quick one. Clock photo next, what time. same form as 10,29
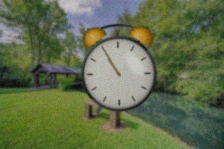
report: 10,55
